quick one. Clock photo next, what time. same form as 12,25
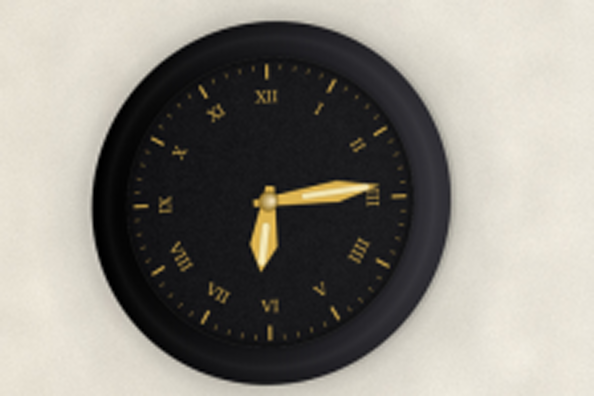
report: 6,14
